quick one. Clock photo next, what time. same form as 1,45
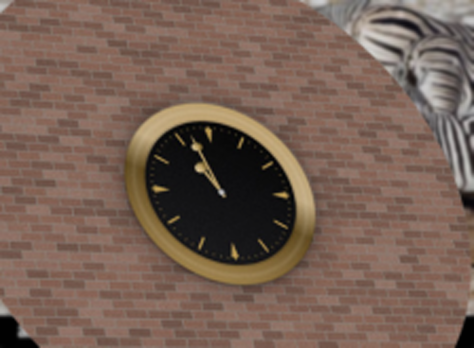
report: 10,57
